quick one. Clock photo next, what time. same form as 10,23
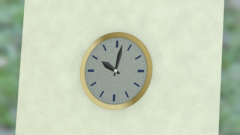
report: 10,02
